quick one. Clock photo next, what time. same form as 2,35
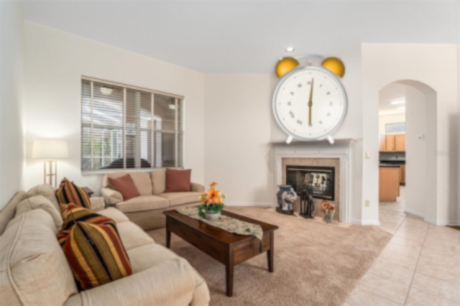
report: 6,01
